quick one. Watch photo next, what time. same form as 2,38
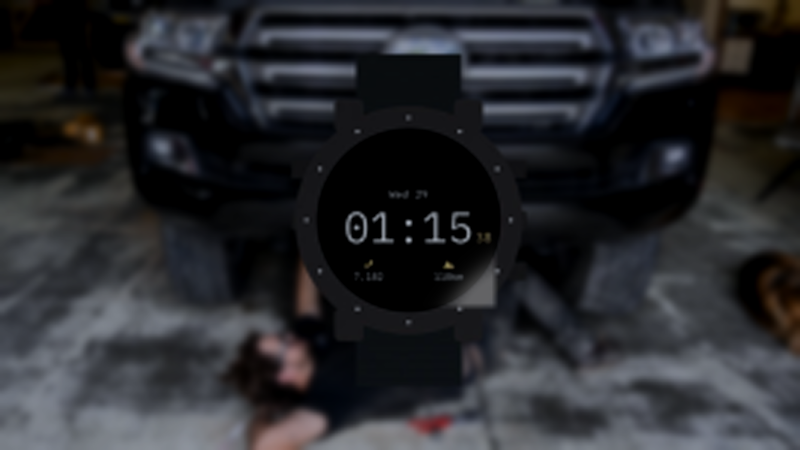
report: 1,15
